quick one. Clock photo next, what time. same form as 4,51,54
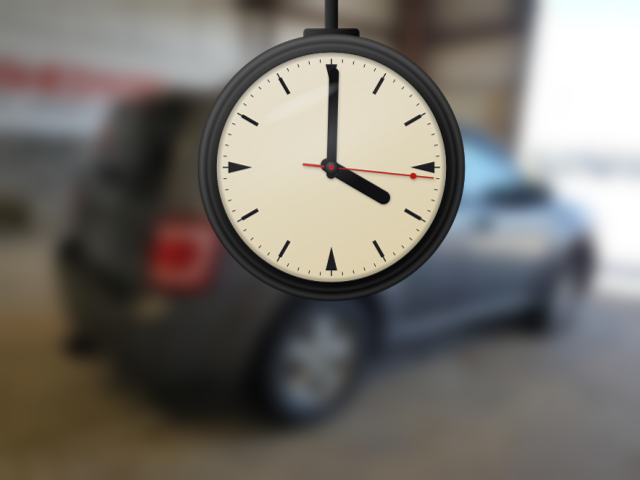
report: 4,00,16
